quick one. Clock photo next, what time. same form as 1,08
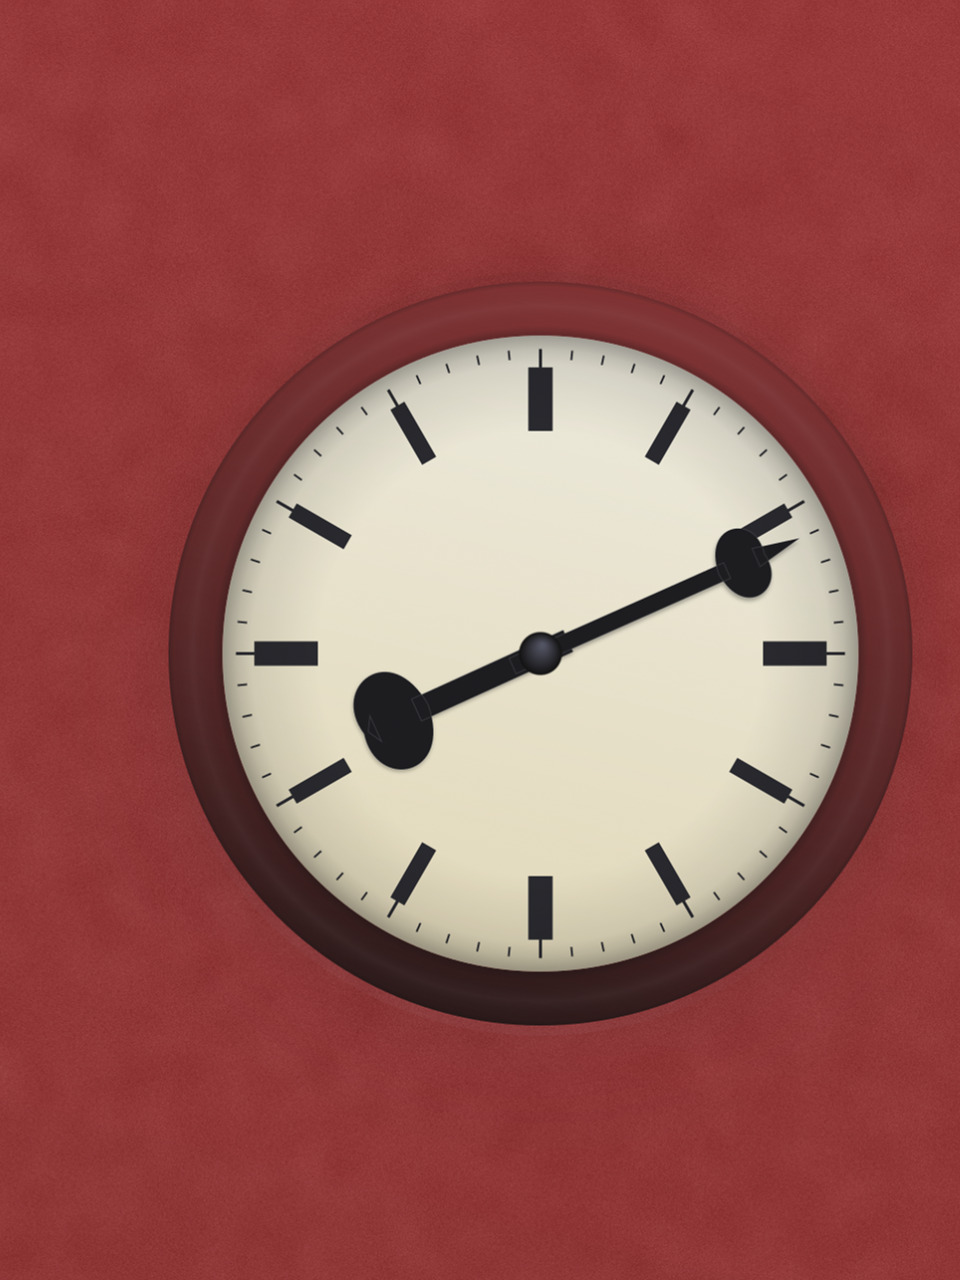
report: 8,11
